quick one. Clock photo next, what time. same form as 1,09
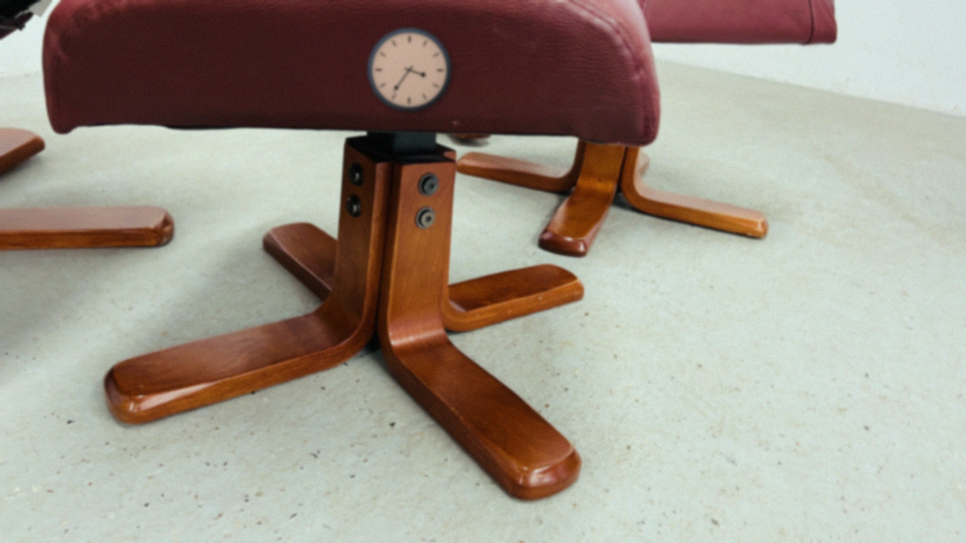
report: 3,36
